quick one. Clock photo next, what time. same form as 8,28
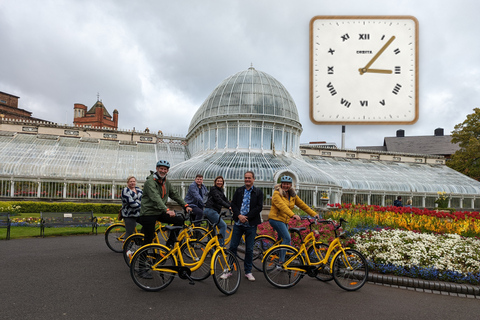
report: 3,07
